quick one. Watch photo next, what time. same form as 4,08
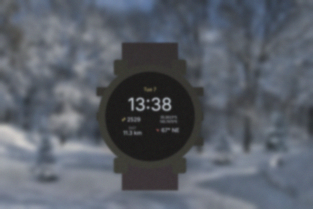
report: 13,38
